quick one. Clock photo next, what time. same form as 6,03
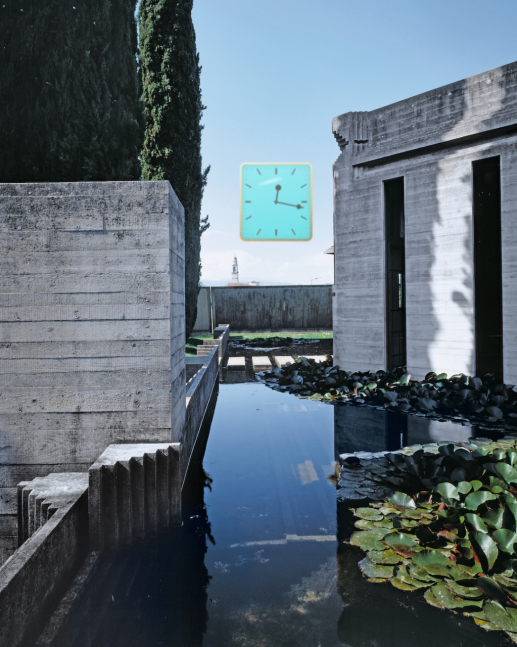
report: 12,17
